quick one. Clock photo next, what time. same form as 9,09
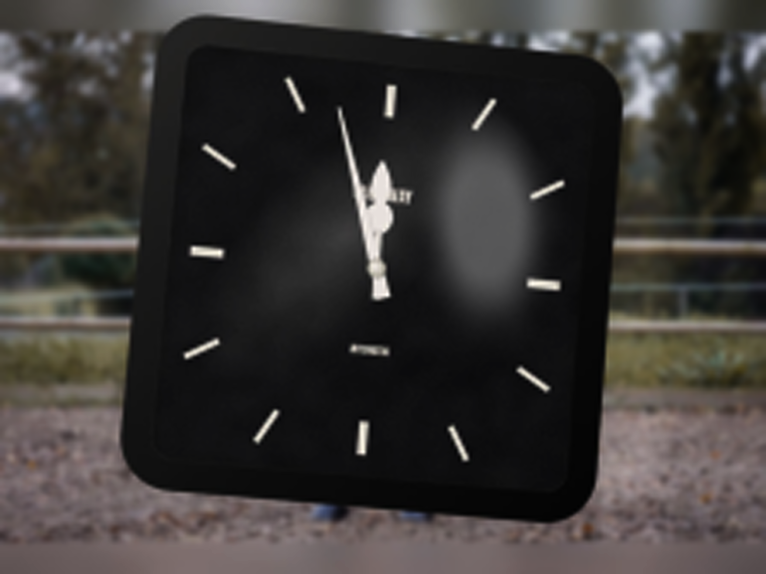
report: 11,57
